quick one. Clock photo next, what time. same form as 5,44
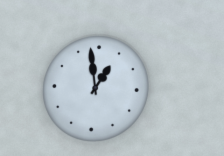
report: 12,58
